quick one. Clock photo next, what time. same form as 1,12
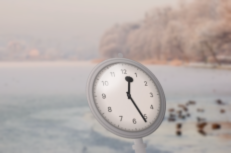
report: 12,26
